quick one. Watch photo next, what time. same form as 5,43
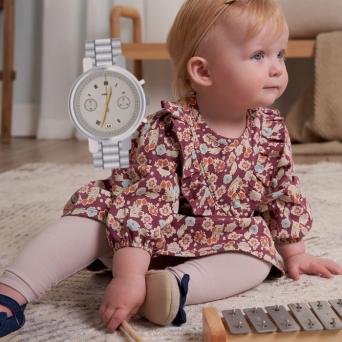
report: 12,33
